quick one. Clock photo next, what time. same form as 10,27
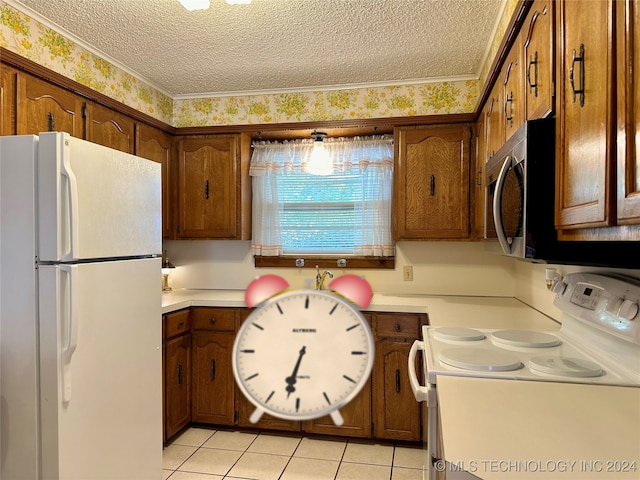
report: 6,32
